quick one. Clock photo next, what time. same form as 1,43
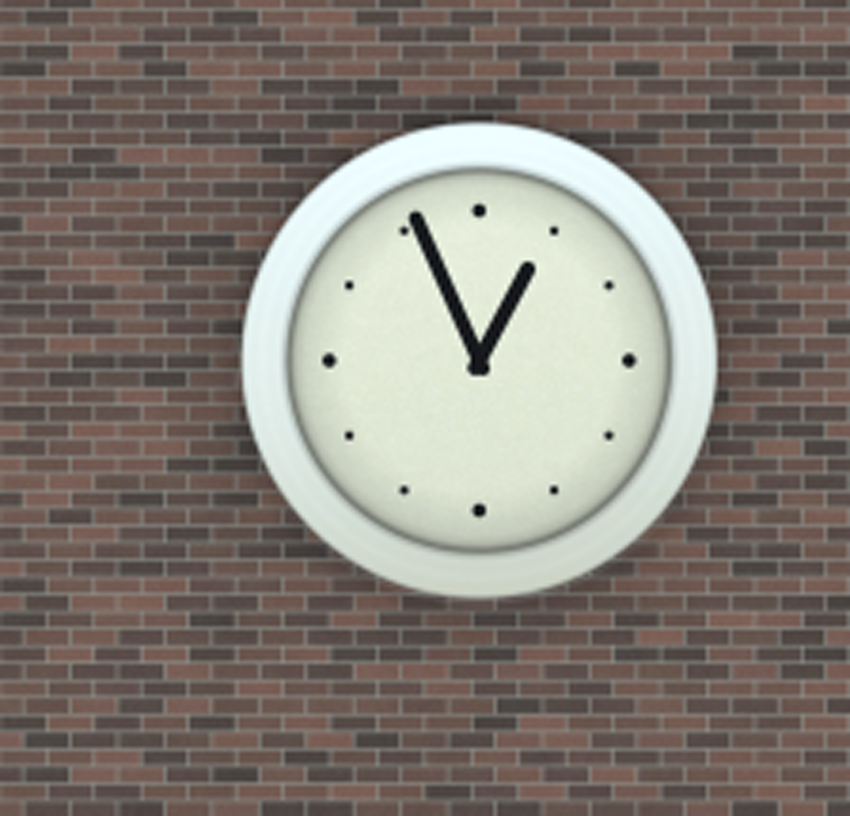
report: 12,56
